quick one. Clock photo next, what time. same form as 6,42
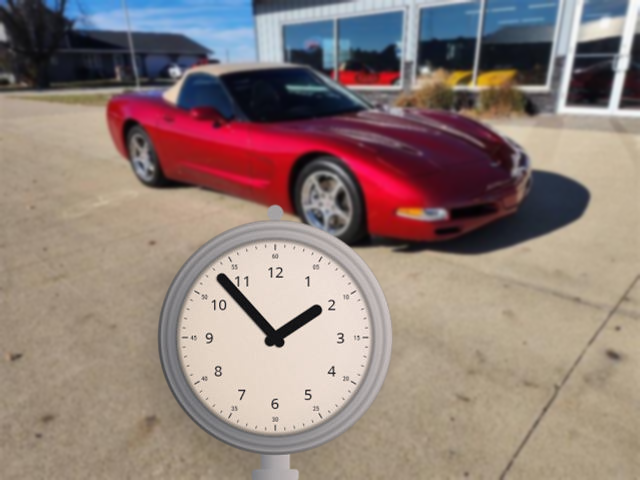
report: 1,53
